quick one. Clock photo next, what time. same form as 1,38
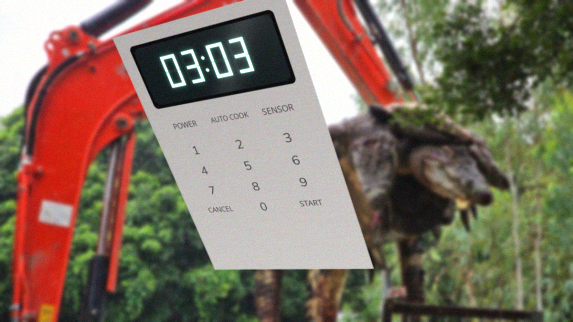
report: 3,03
